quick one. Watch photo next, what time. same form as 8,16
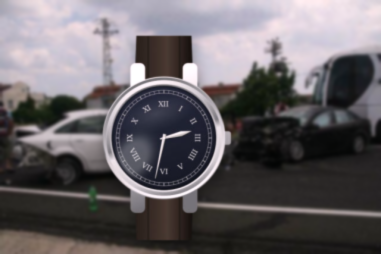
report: 2,32
